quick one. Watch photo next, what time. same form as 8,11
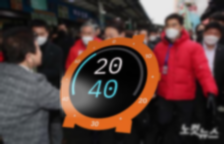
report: 20,40
